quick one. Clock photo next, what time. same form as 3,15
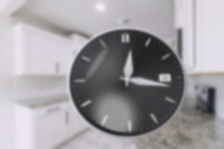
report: 12,17
